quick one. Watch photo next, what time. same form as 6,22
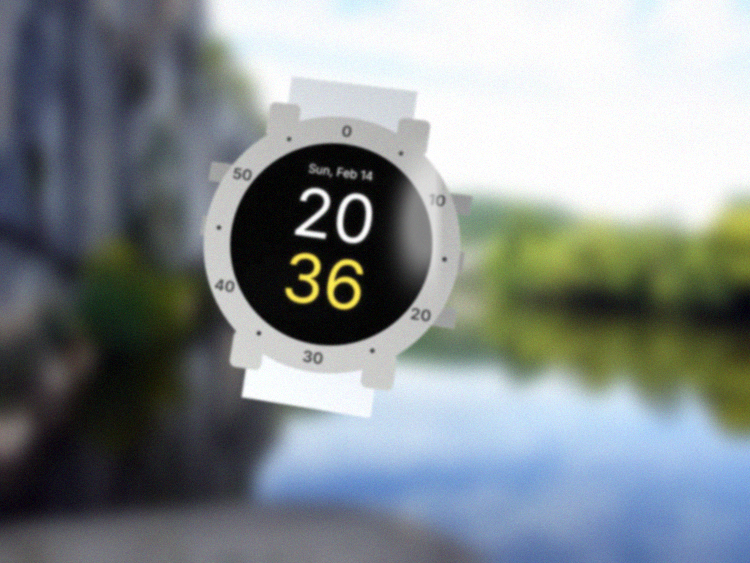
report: 20,36
